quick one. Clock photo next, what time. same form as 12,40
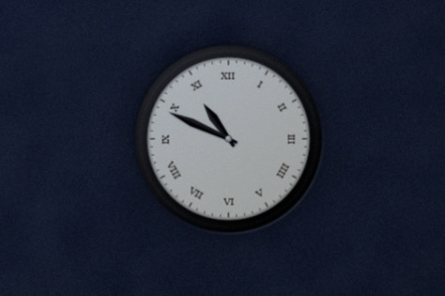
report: 10,49
